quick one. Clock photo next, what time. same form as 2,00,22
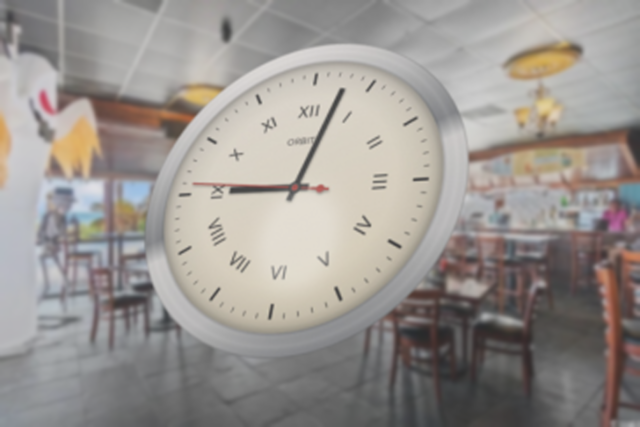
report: 9,02,46
